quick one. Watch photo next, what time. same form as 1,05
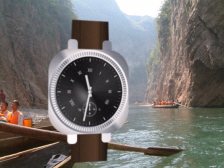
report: 11,32
